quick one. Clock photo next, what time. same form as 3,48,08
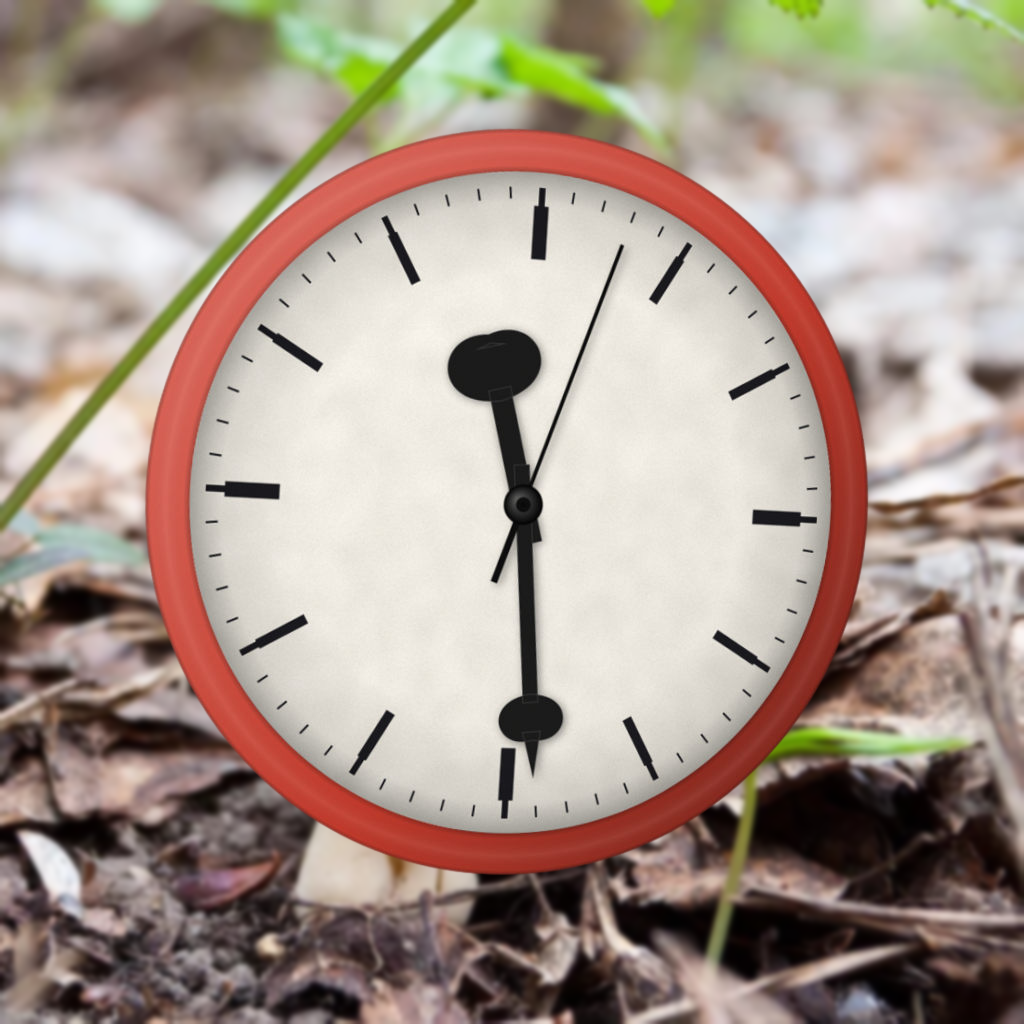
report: 11,29,03
